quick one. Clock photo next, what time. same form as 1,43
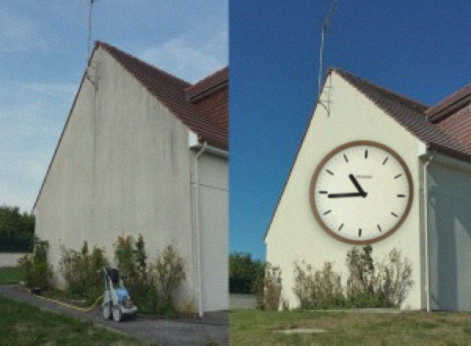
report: 10,44
